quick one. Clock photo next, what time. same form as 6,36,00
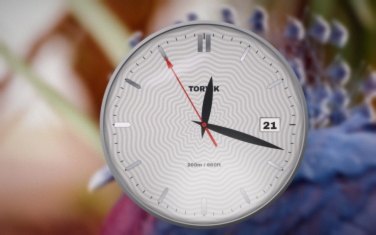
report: 12,17,55
